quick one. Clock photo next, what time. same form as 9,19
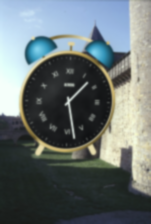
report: 1,28
